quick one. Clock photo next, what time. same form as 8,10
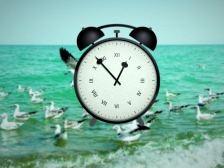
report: 12,53
